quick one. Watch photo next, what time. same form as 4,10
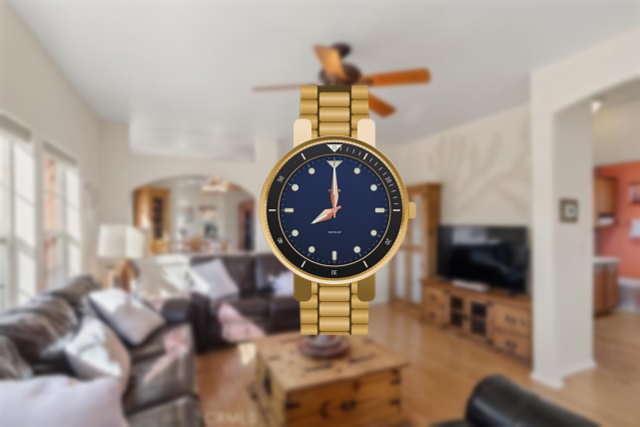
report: 8,00
